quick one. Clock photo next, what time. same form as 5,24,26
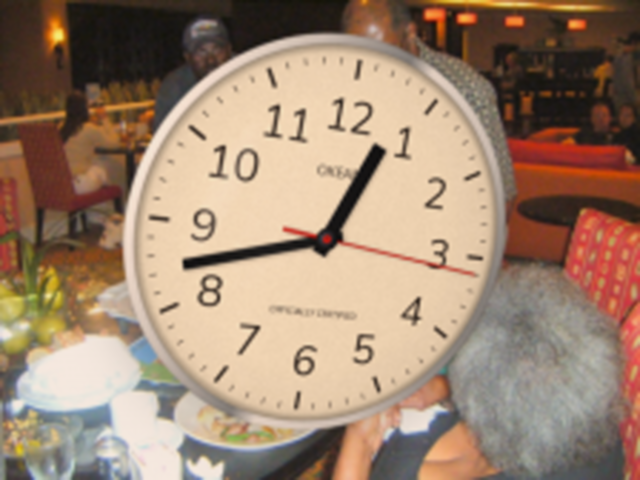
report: 12,42,16
